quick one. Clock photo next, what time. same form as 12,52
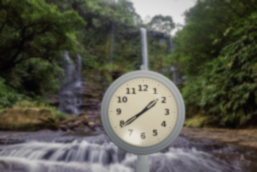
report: 1,39
